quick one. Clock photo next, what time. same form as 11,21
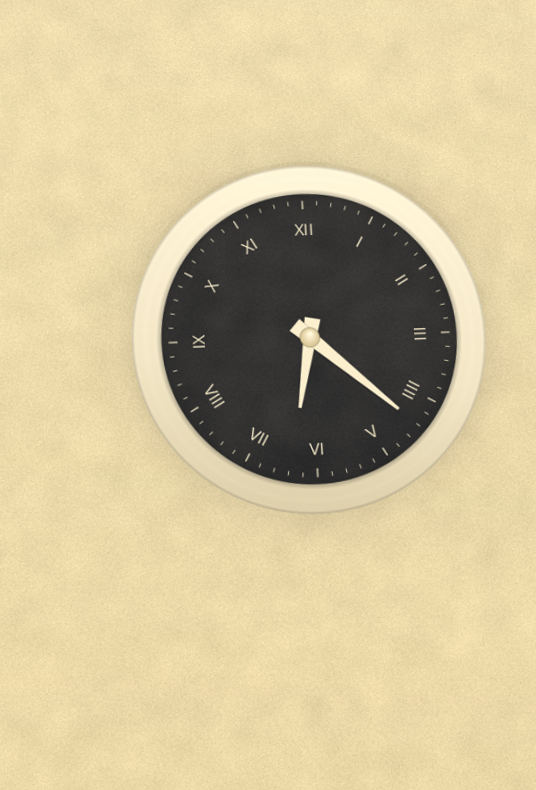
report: 6,22
